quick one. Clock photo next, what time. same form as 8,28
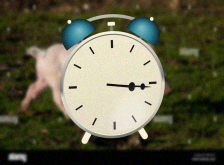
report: 3,16
